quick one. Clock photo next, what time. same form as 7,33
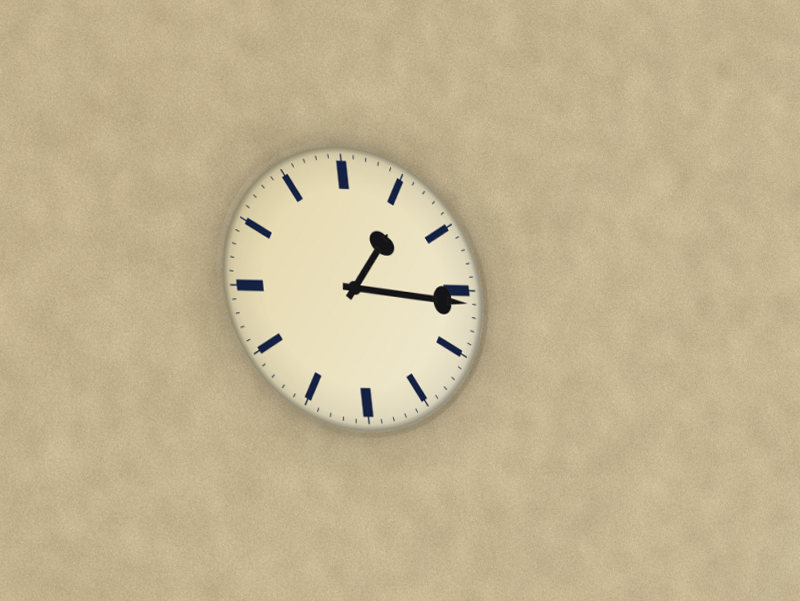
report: 1,16
